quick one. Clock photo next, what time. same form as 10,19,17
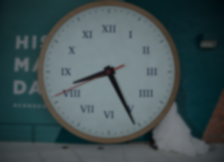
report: 8,25,41
